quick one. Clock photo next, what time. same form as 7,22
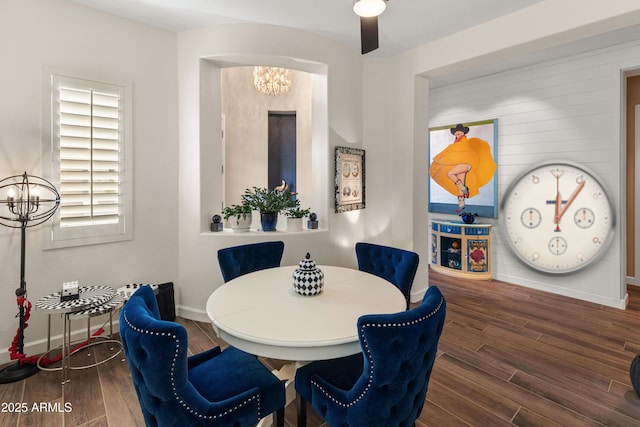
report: 12,06
